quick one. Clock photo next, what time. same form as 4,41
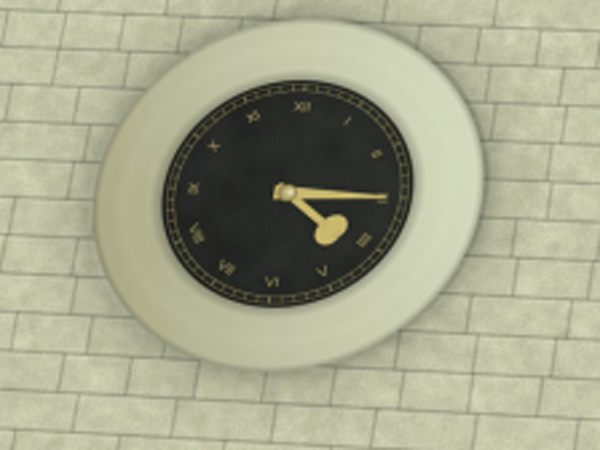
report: 4,15
